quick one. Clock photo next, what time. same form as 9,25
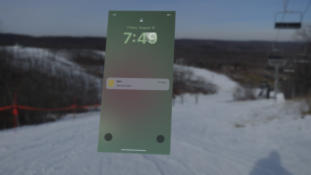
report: 7,49
